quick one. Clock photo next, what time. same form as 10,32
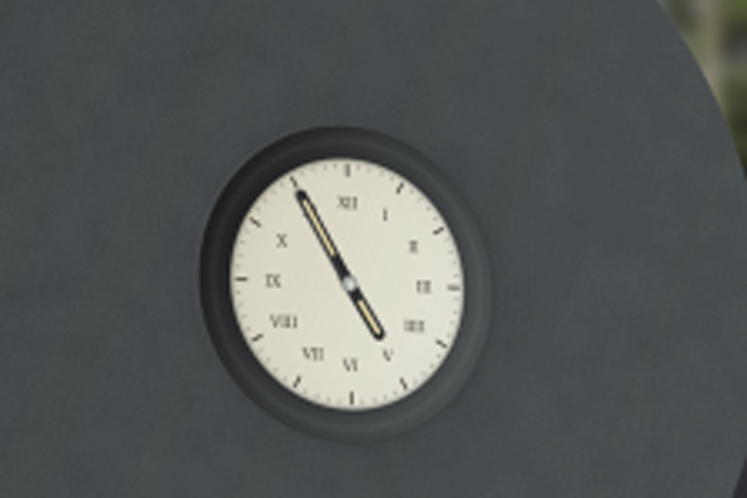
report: 4,55
